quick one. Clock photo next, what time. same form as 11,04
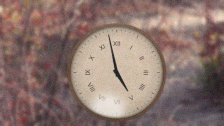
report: 4,58
